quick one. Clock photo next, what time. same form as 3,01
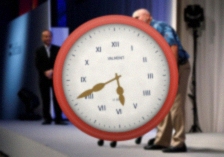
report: 5,41
